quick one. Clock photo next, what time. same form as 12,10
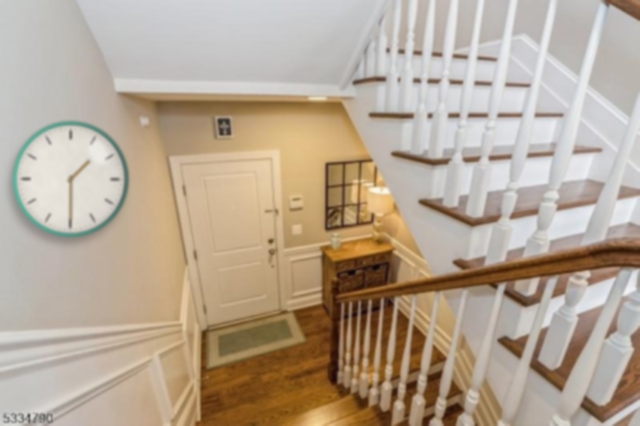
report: 1,30
